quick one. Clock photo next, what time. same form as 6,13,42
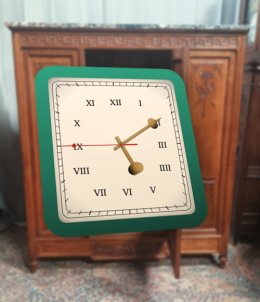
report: 5,09,45
